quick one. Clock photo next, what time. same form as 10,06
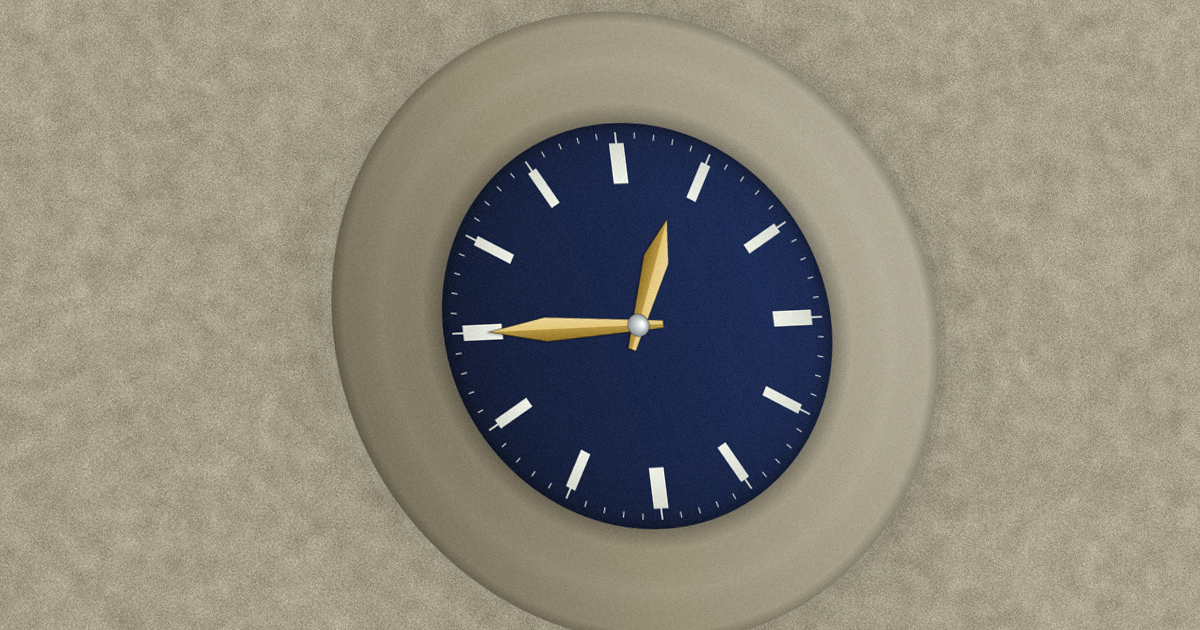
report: 12,45
